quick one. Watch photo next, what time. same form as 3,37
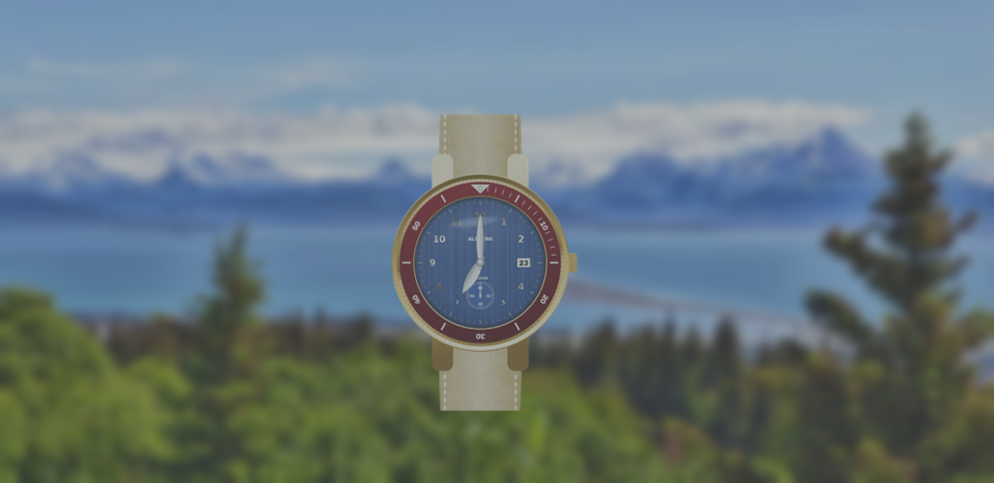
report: 7,00
